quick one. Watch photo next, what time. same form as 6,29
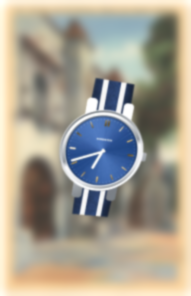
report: 6,41
